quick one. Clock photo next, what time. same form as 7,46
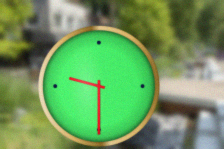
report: 9,30
